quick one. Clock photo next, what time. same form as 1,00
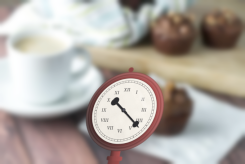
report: 10,22
